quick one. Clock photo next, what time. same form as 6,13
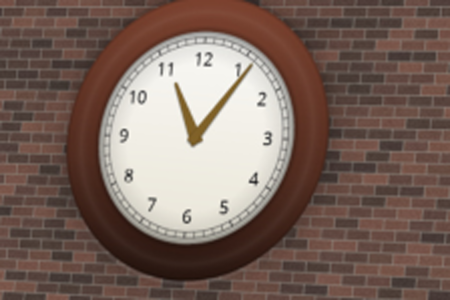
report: 11,06
